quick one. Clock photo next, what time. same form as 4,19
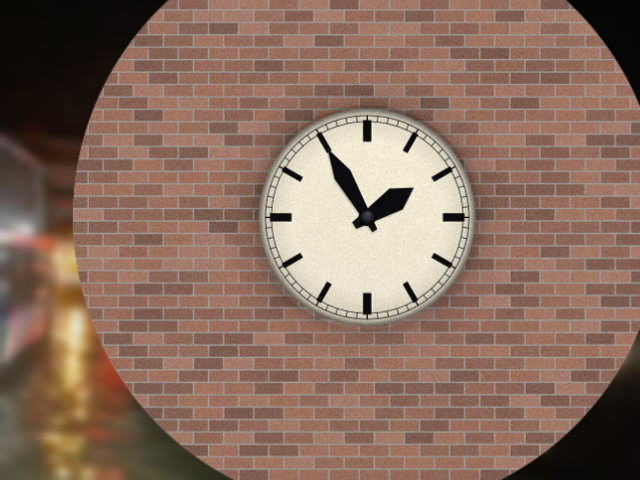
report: 1,55
